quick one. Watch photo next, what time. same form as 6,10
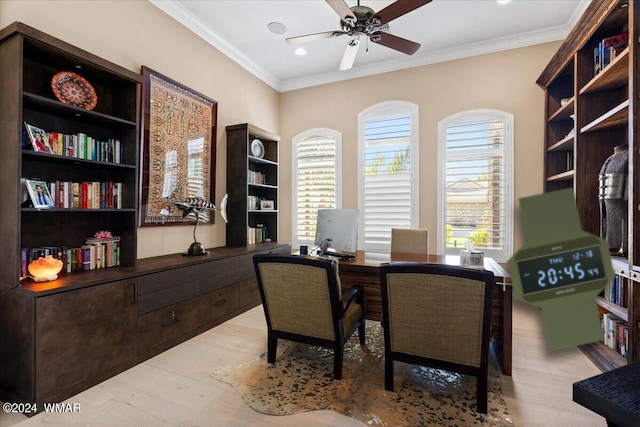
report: 20,45
